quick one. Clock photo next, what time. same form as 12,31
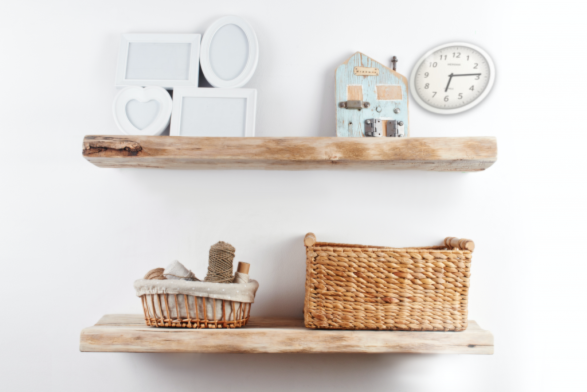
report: 6,14
